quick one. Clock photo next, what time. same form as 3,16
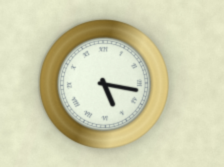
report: 5,17
